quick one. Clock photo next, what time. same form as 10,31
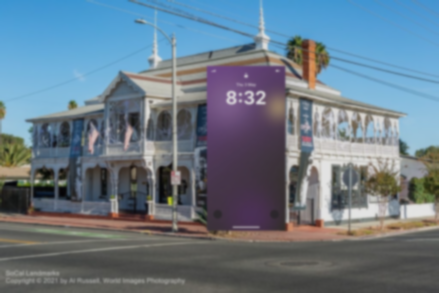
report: 8,32
